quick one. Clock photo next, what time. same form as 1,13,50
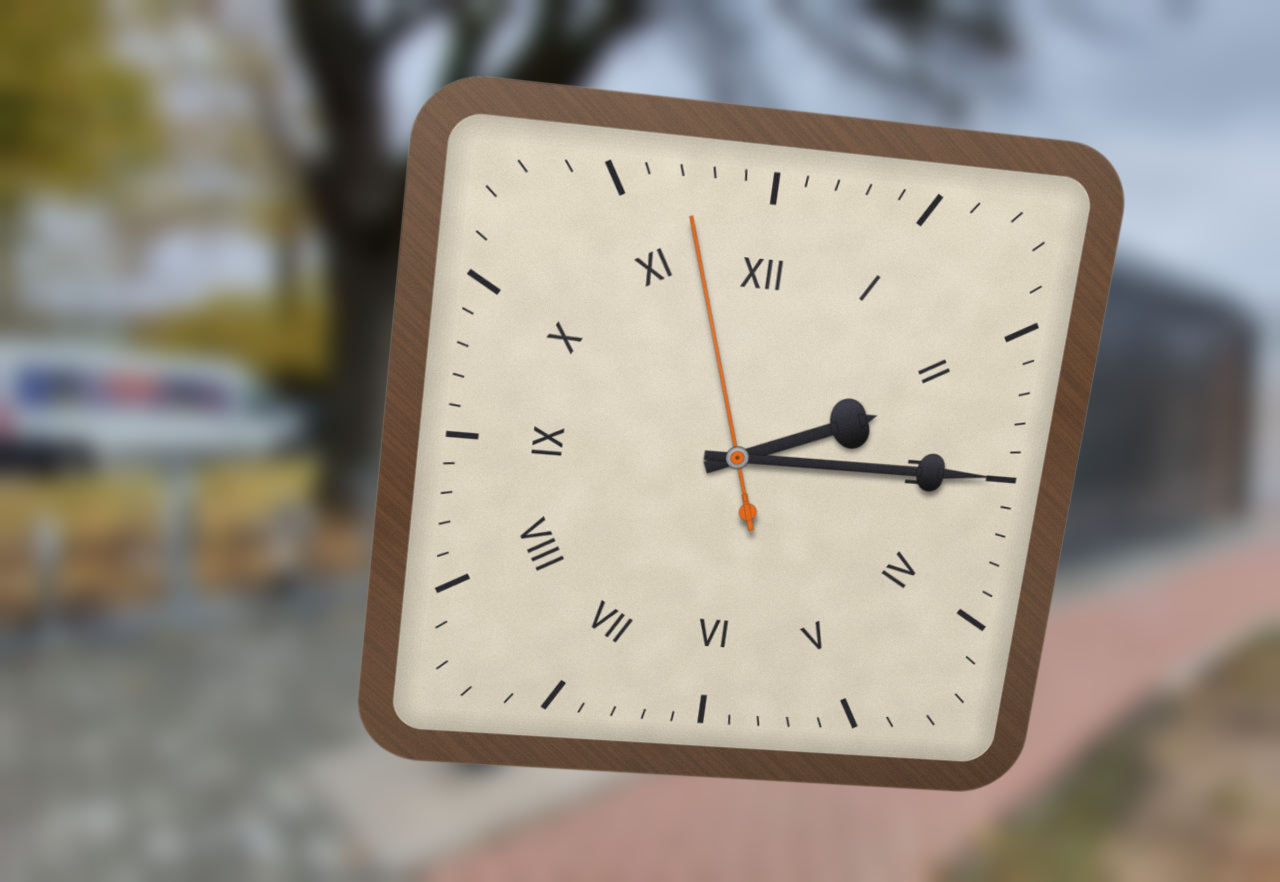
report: 2,14,57
